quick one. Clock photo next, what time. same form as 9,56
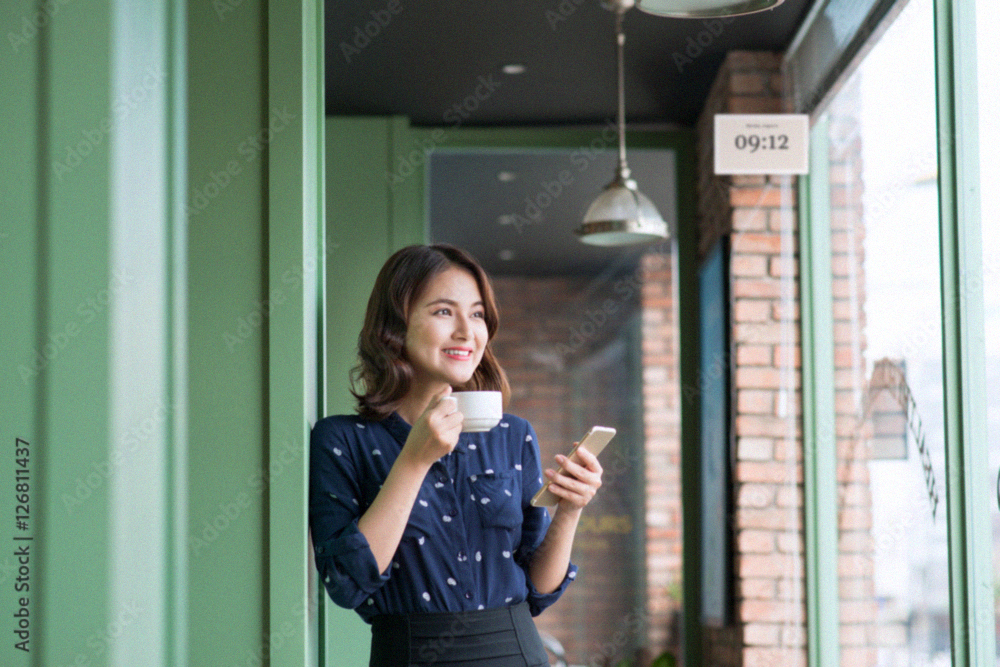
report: 9,12
